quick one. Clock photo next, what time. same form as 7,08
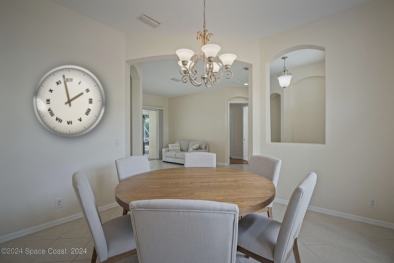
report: 1,58
